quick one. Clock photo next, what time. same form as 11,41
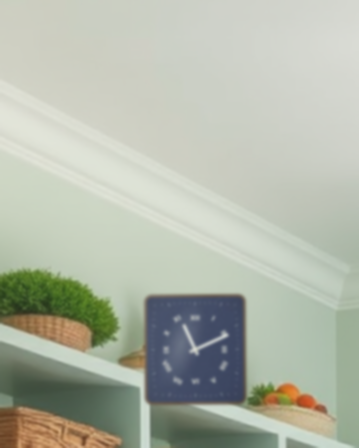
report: 11,11
